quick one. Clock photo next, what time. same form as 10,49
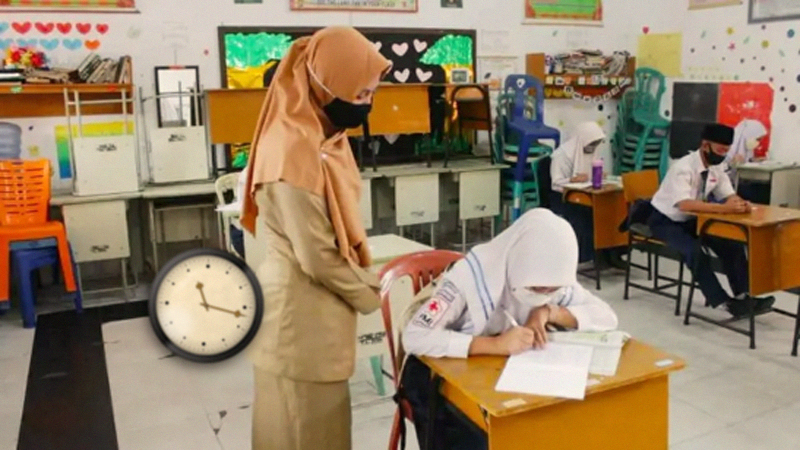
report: 11,17
